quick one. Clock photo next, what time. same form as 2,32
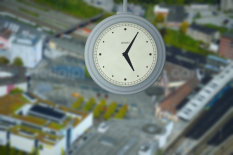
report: 5,05
